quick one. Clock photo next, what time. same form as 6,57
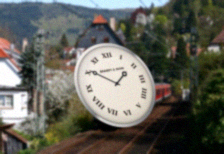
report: 1,51
